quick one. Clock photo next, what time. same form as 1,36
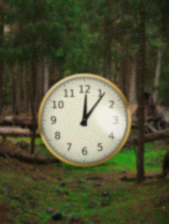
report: 12,06
